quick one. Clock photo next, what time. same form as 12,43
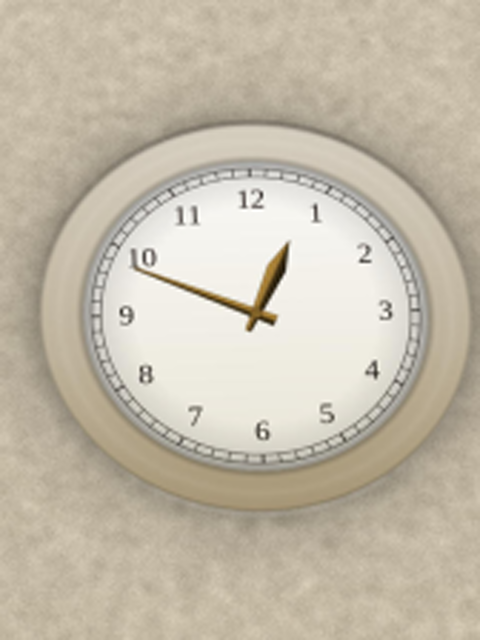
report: 12,49
